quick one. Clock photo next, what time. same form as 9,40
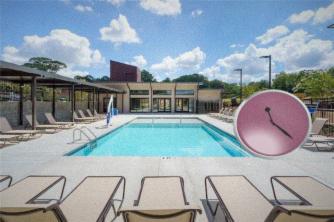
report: 11,22
